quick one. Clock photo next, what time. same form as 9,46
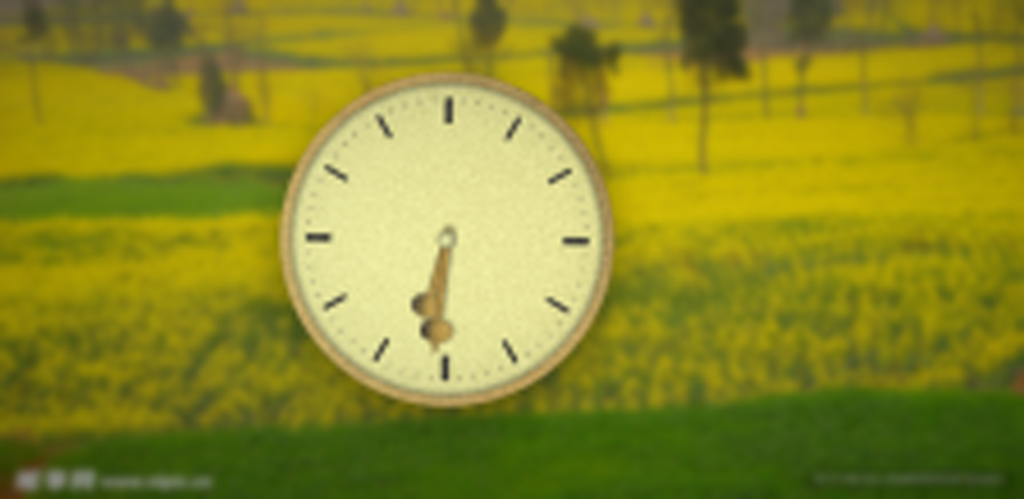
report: 6,31
